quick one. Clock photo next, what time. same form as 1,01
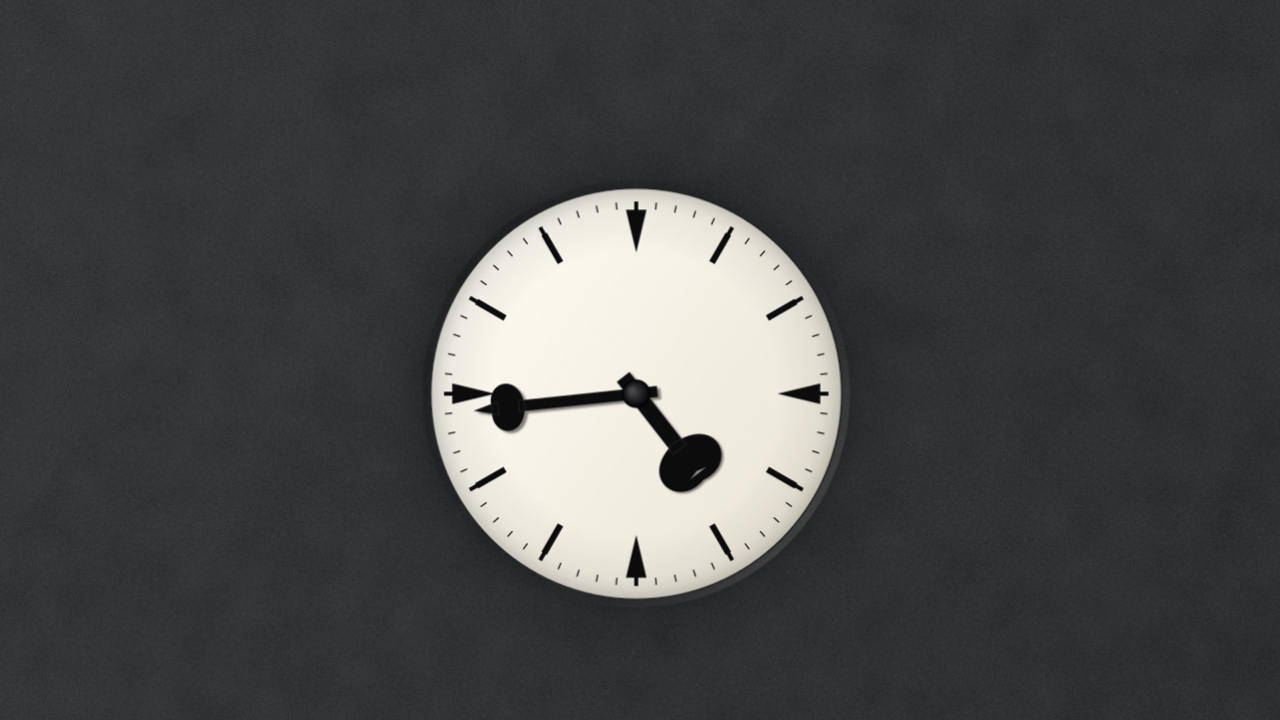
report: 4,44
